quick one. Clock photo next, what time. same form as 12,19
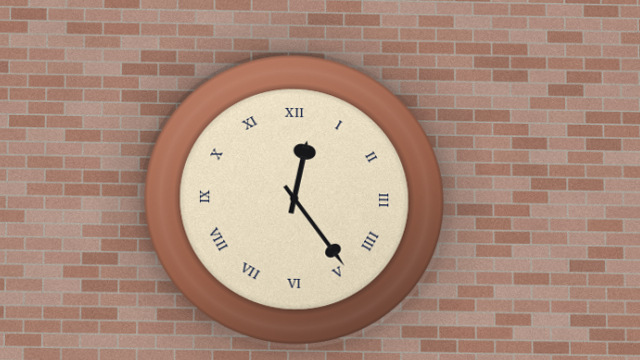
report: 12,24
